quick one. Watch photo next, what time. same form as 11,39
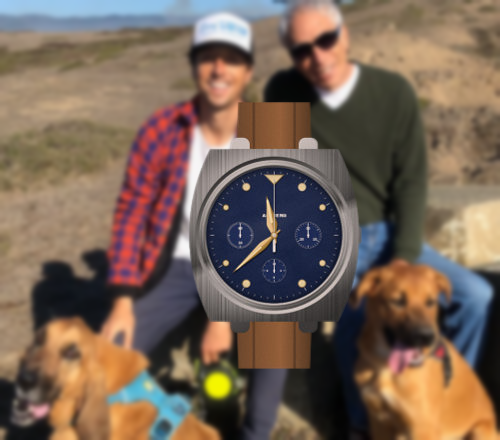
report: 11,38
